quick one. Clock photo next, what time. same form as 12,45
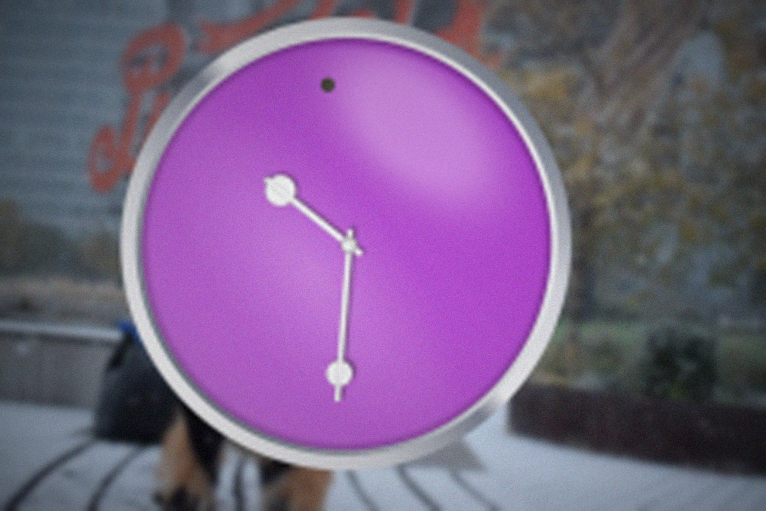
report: 10,32
